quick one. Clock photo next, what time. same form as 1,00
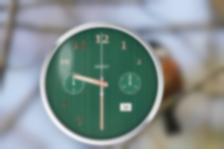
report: 9,30
